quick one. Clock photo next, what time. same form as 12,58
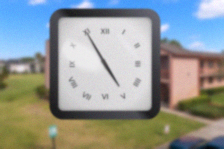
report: 4,55
